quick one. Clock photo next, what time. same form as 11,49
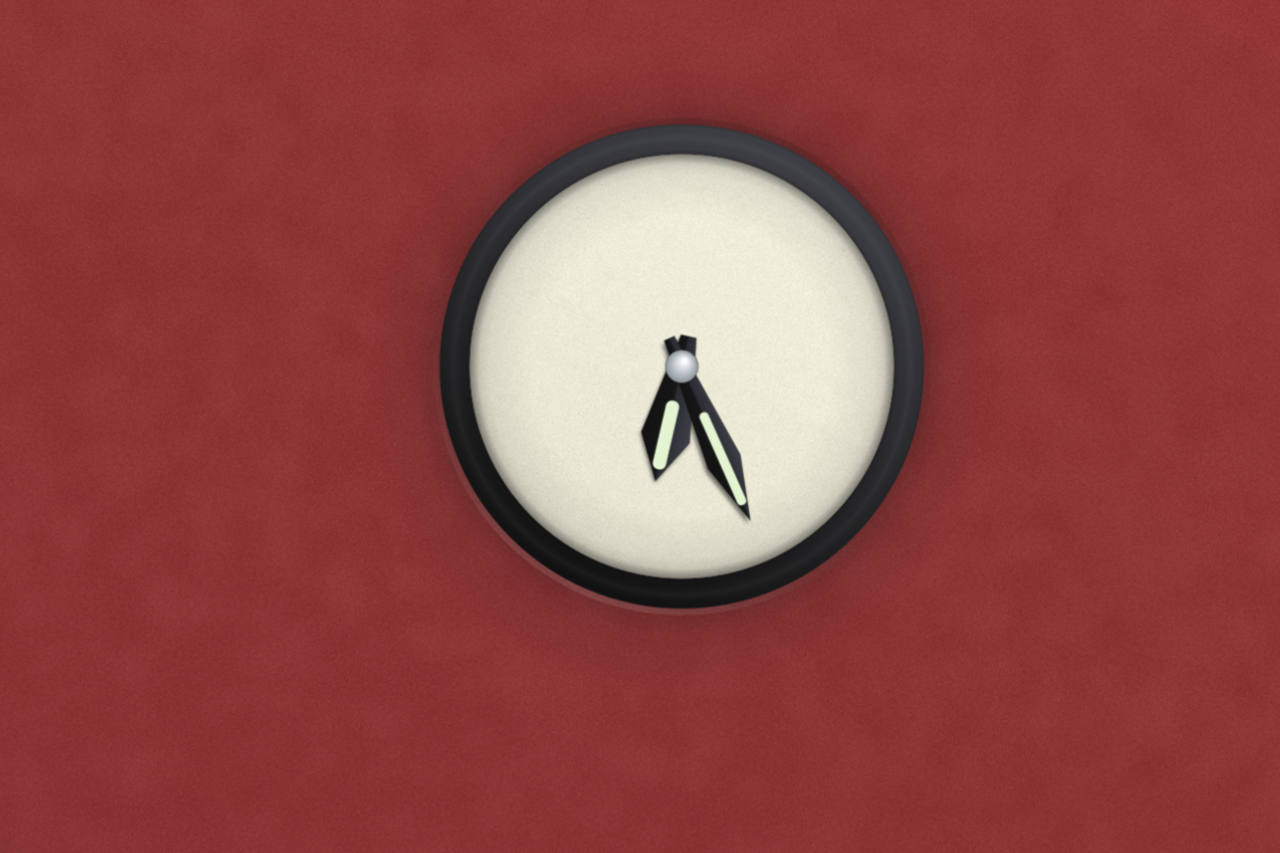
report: 6,26
